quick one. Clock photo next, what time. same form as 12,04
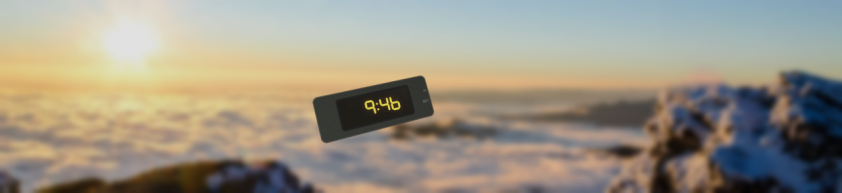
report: 9,46
